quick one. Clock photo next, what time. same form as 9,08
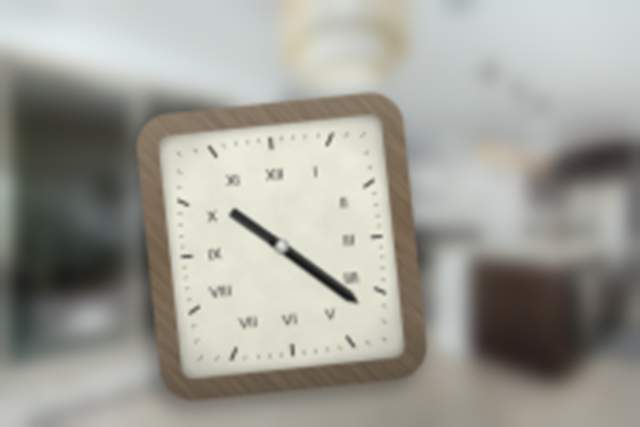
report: 10,22
